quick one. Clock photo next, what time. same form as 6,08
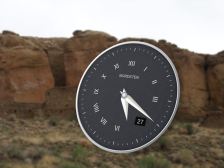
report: 5,20
